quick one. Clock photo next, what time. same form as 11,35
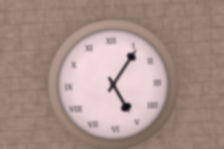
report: 5,06
